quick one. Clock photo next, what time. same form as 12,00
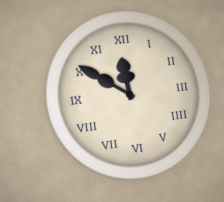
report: 11,51
